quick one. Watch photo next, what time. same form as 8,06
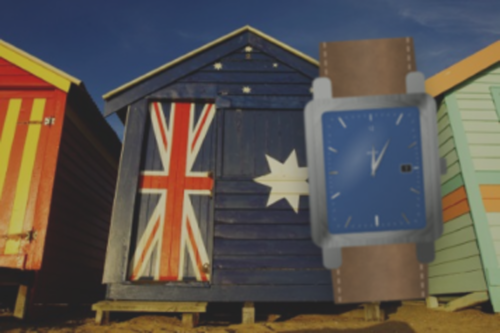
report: 12,05
